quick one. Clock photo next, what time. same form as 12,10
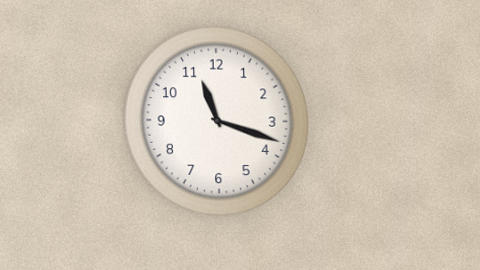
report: 11,18
